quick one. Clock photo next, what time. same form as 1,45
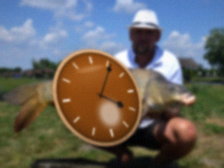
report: 4,06
